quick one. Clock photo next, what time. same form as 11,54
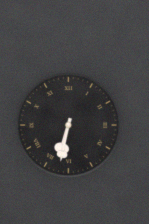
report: 6,32
